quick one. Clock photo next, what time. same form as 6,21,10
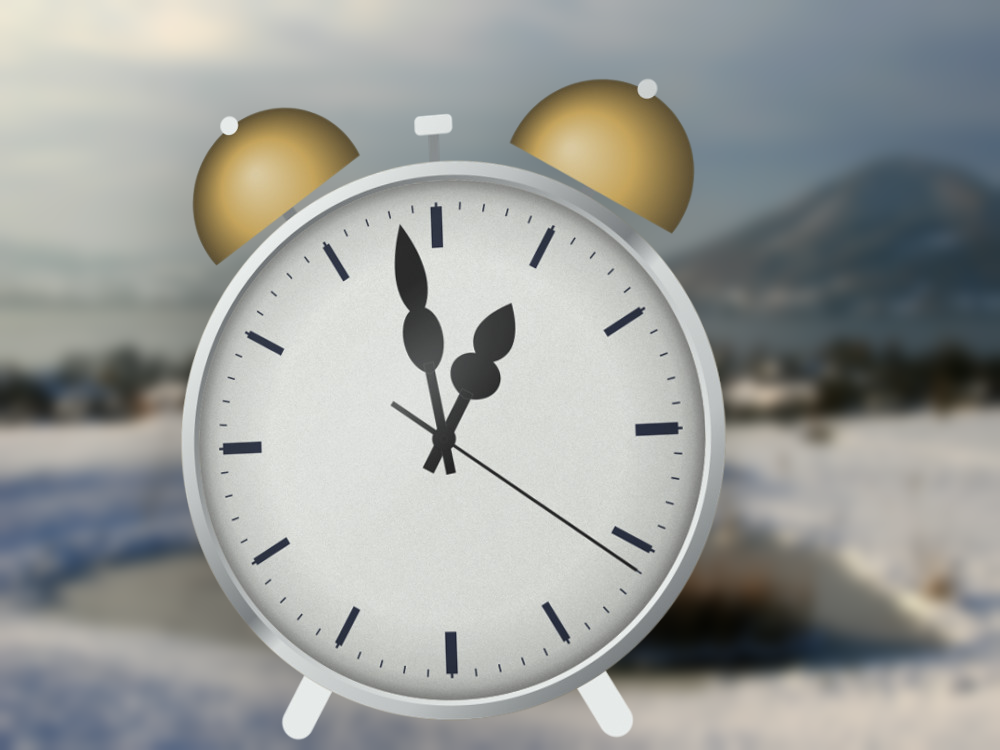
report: 12,58,21
